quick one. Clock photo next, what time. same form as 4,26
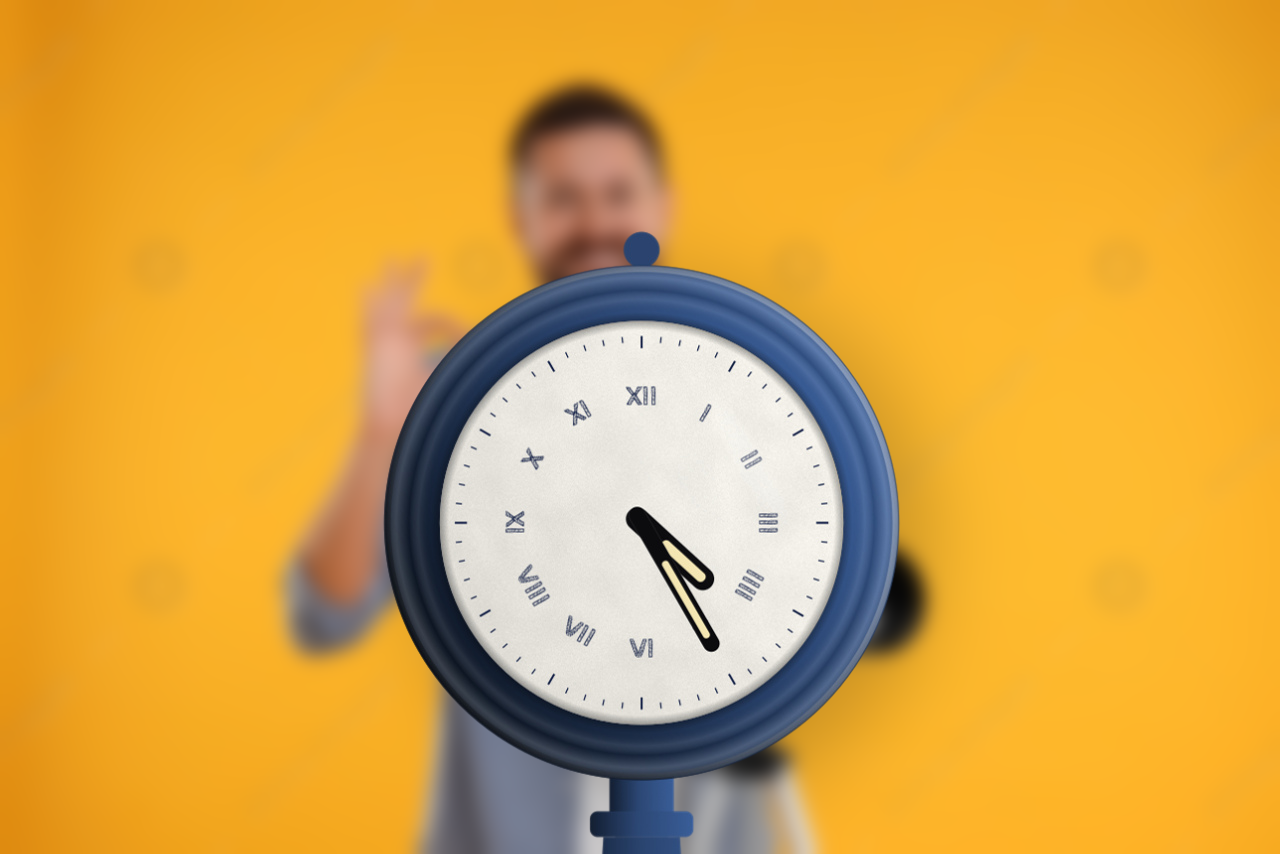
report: 4,25
